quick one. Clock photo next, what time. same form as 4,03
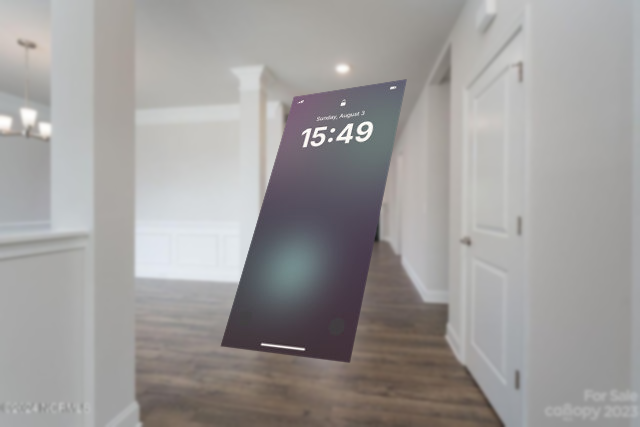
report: 15,49
